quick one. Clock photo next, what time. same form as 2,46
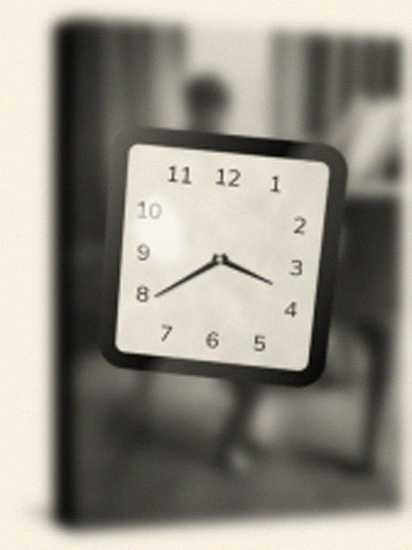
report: 3,39
